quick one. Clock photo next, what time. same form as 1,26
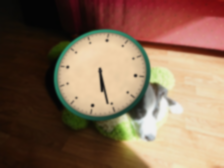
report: 5,26
